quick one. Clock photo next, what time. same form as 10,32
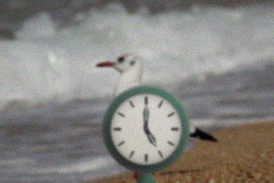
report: 5,00
